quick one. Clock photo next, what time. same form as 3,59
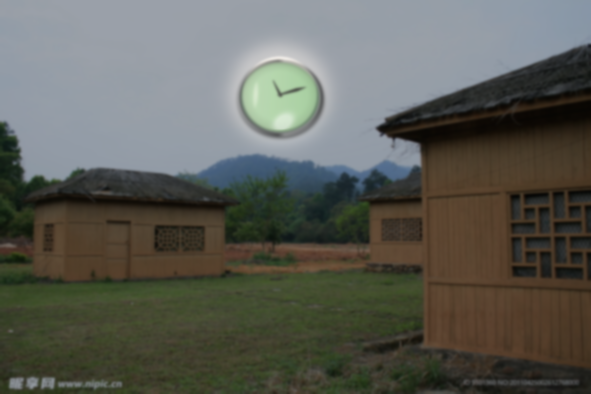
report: 11,12
